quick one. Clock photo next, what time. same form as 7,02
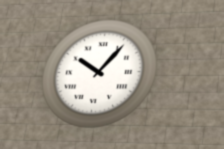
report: 10,06
